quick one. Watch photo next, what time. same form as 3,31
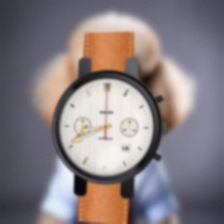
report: 8,41
